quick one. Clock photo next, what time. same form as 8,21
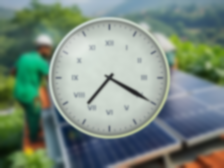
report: 7,20
